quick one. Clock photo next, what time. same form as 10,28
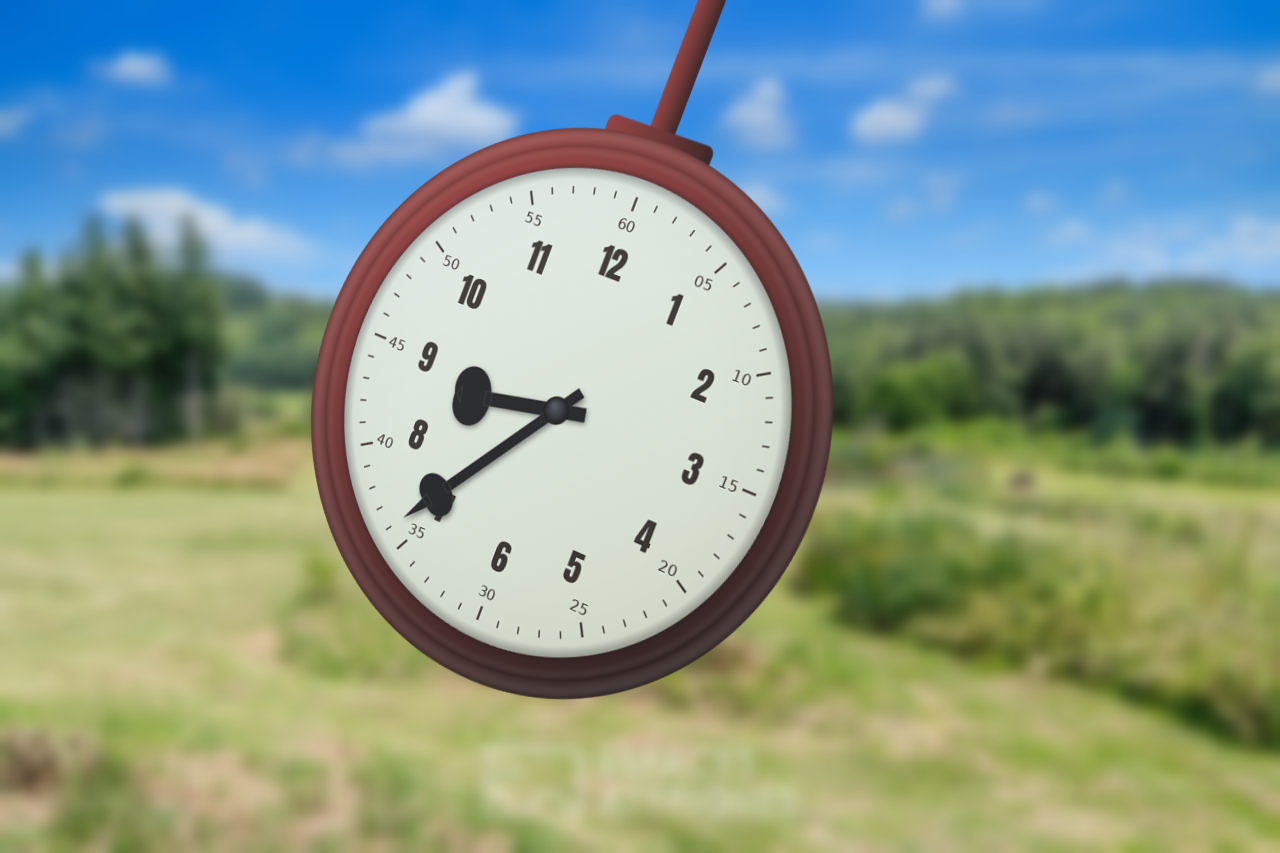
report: 8,36
